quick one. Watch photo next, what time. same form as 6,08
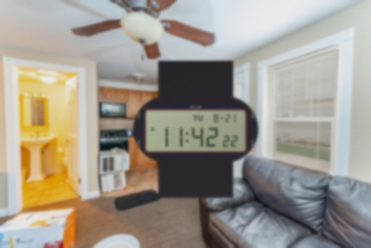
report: 11,42
